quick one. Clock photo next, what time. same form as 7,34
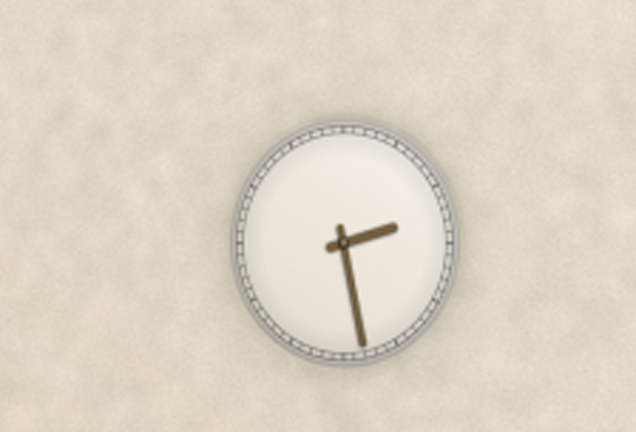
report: 2,28
